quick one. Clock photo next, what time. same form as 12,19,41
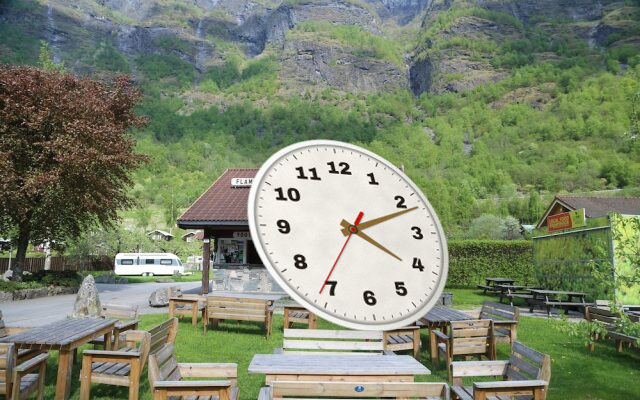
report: 4,11,36
